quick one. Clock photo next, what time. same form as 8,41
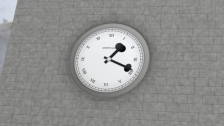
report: 1,19
